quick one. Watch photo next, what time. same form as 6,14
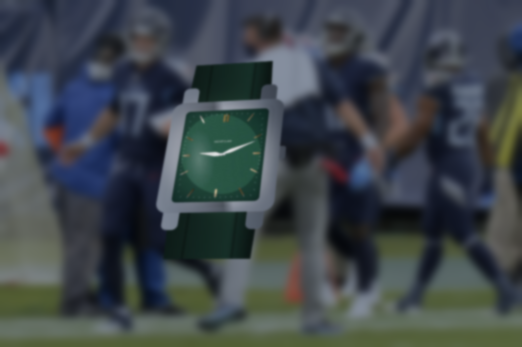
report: 9,11
